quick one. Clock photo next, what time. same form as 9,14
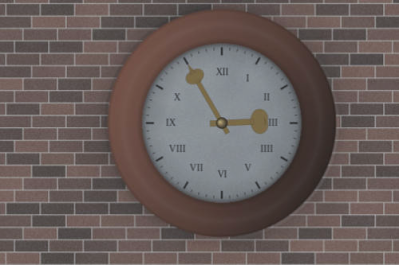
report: 2,55
